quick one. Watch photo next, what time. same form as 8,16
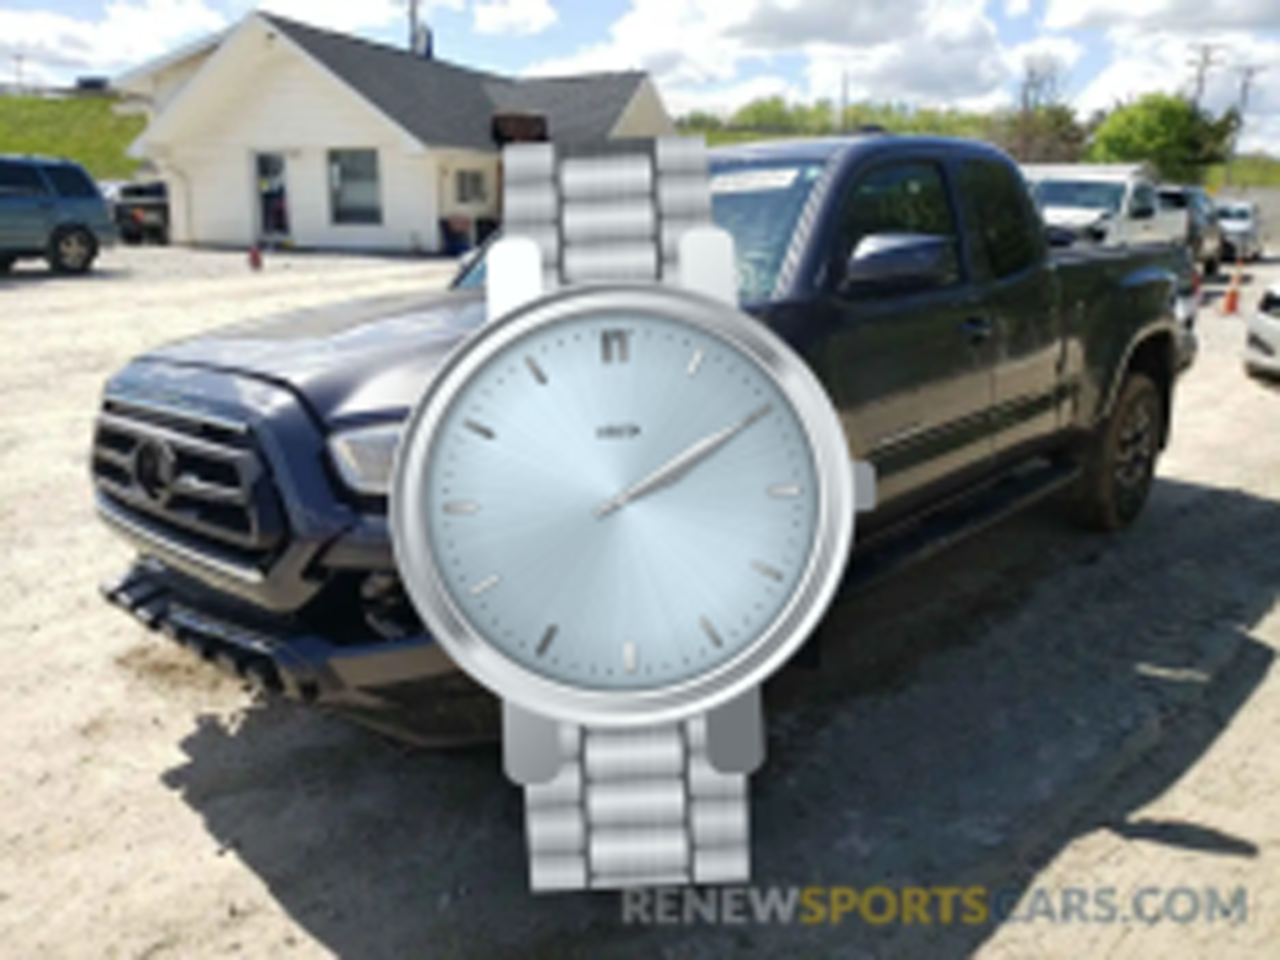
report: 2,10
